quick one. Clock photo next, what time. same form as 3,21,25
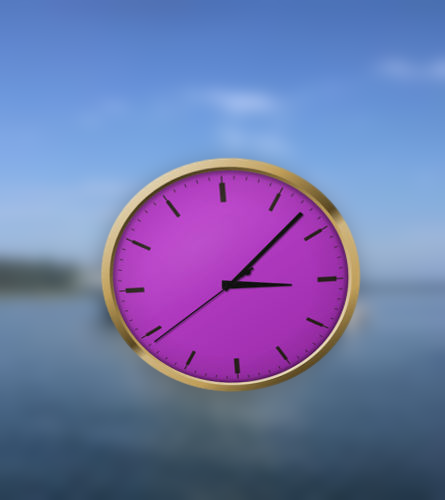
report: 3,07,39
